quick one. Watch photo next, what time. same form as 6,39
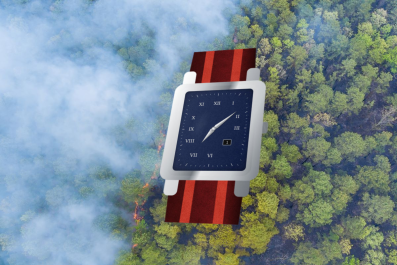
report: 7,08
